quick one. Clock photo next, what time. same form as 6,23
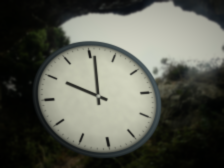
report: 10,01
